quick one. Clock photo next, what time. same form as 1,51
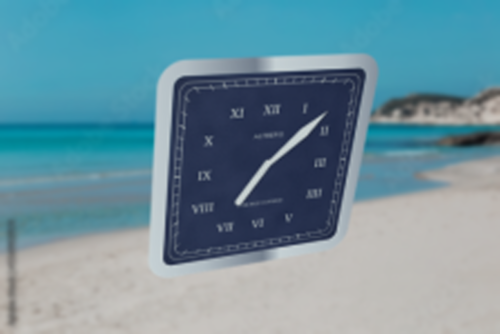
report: 7,08
